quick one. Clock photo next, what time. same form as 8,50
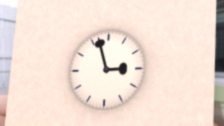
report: 2,57
